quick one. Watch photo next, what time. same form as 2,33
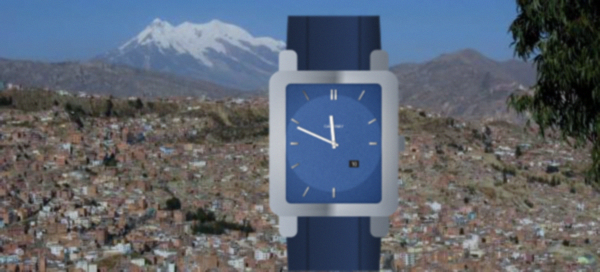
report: 11,49
